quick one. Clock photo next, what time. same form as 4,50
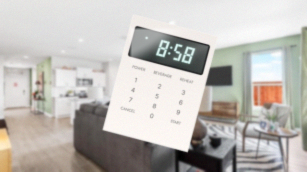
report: 8,58
